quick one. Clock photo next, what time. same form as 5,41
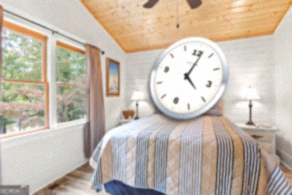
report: 4,02
